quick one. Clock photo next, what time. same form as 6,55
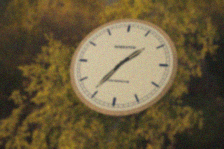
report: 1,36
